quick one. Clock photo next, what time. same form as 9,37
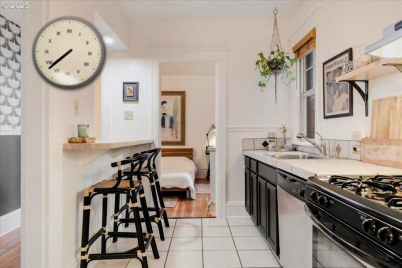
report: 7,38
